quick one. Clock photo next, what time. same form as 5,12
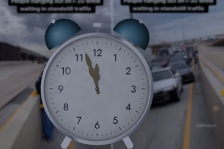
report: 11,57
